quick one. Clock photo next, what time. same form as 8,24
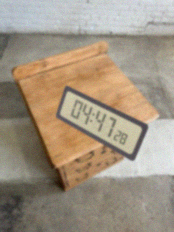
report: 4,47
